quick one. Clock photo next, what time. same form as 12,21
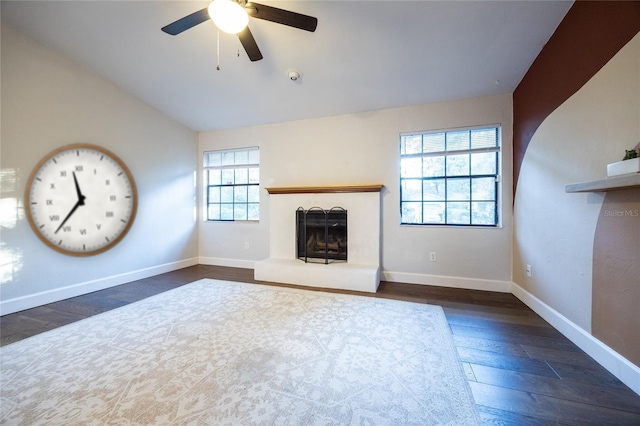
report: 11,37
